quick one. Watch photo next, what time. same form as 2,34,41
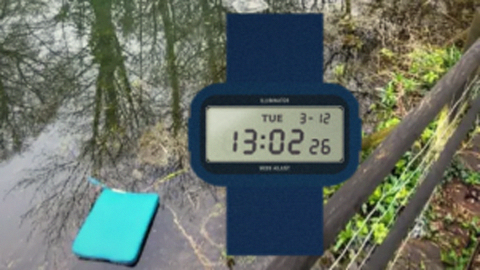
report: 13,02,26
